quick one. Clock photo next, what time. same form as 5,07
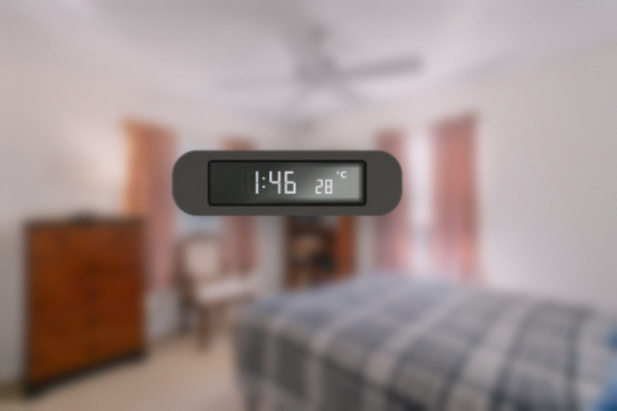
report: 1,46
